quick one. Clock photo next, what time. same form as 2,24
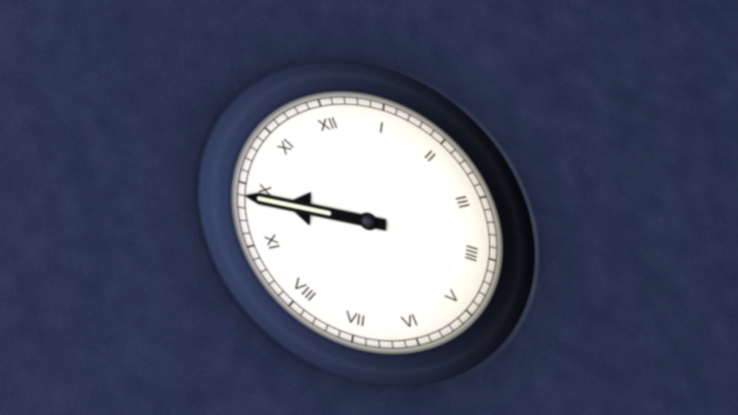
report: 9,49
